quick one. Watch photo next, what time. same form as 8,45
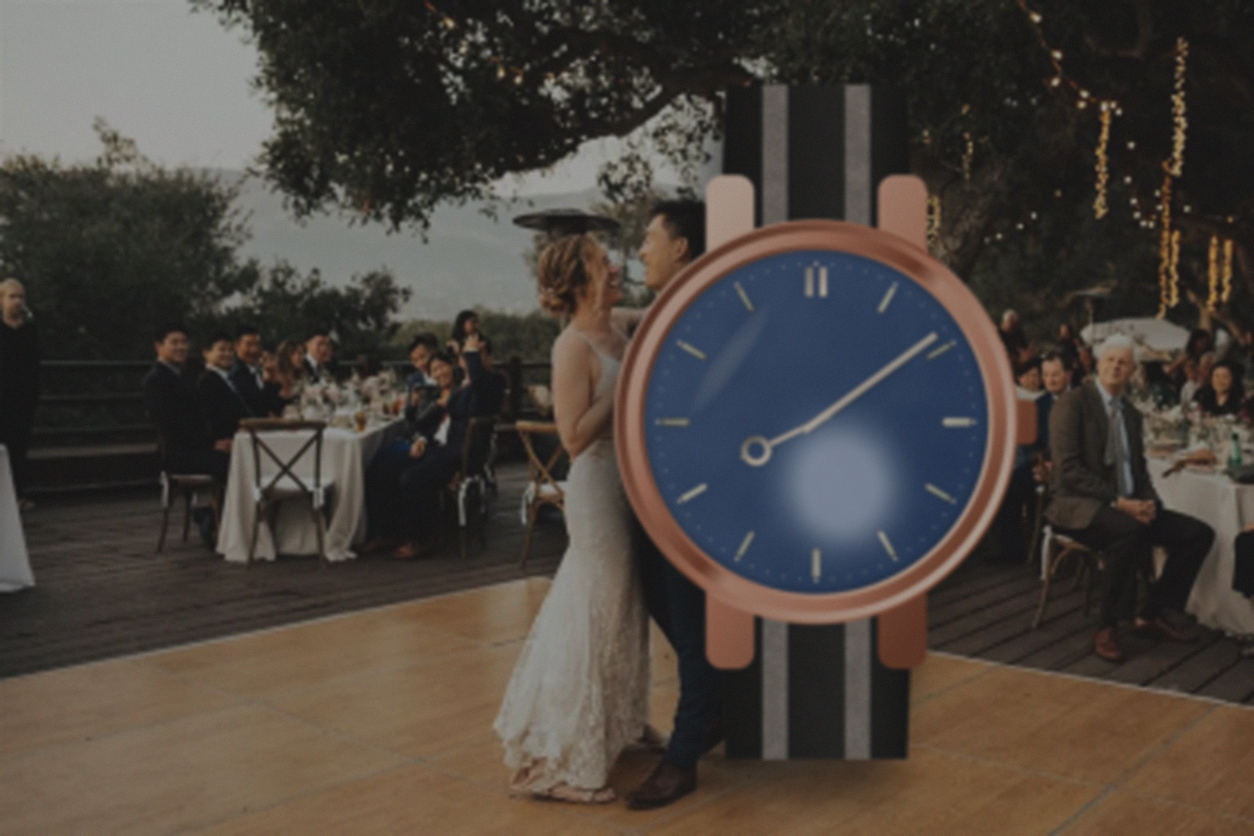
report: 8,09
